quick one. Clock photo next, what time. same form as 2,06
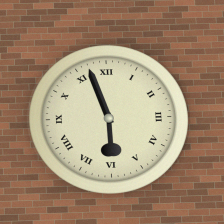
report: 5,57
